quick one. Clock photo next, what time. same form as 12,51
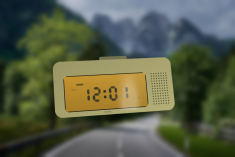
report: 12,01
